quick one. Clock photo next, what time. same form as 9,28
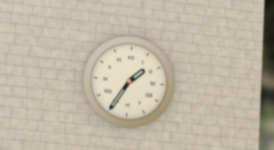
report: 1,35
